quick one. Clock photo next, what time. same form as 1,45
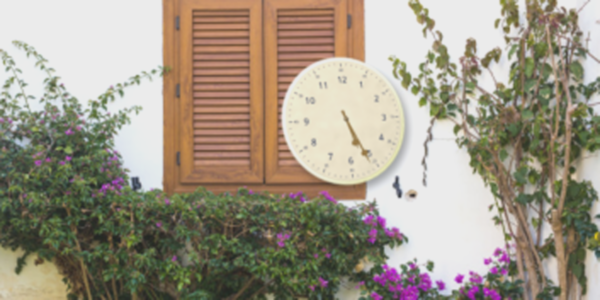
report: 5,26
